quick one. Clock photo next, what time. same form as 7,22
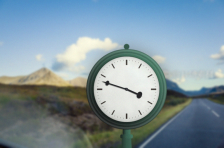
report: 3,48
